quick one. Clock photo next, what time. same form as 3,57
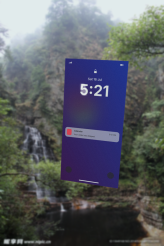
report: 5,21
